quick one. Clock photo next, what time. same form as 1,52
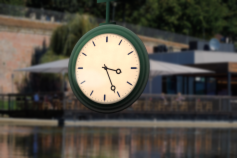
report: 3,26
